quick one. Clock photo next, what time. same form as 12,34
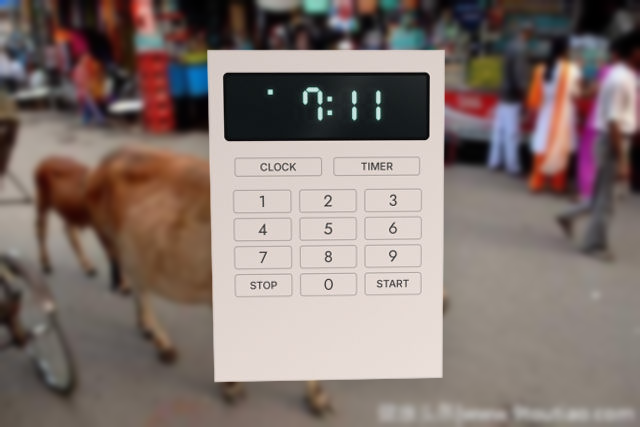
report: 7,11
